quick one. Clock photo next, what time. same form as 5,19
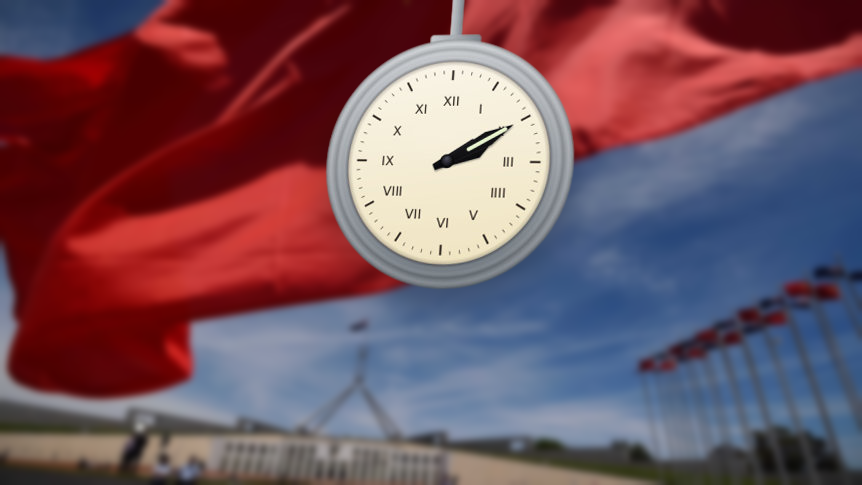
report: 2,10
